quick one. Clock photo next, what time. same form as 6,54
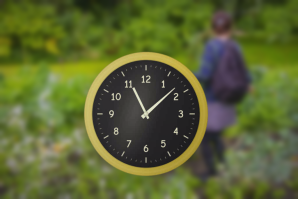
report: 11,08
